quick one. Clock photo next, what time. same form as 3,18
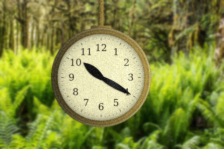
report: 10,20
